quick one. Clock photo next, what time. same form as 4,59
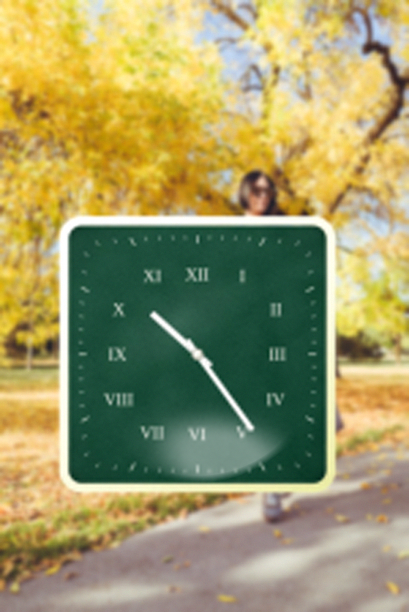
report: 10,24
